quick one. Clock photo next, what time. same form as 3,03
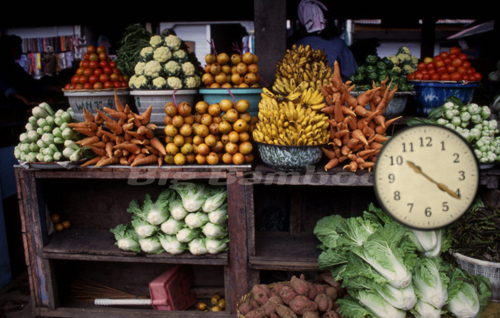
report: 10,21
